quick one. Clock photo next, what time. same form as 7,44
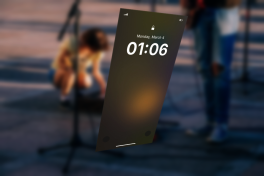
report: 1,06
